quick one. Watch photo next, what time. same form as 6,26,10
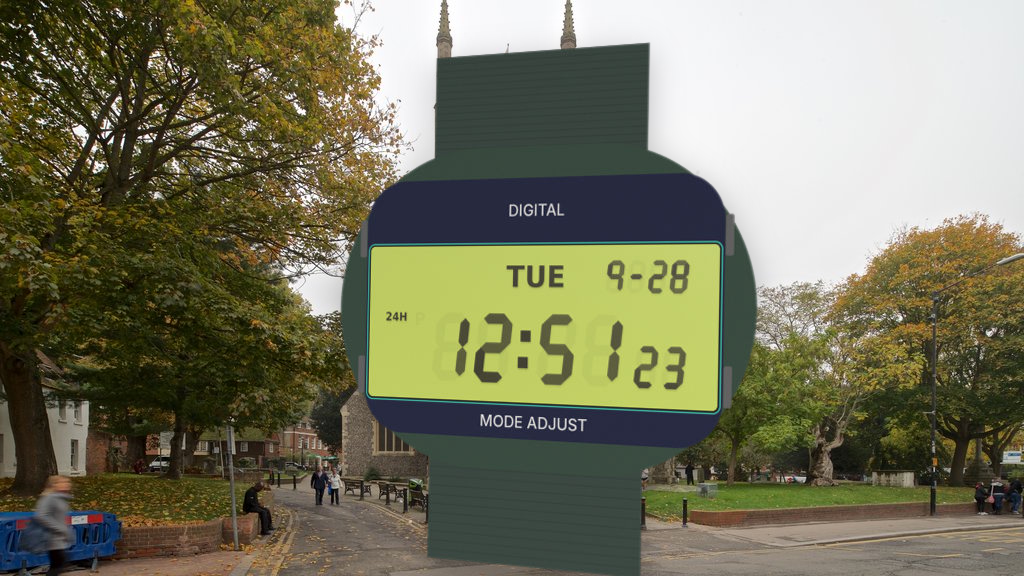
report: 12,51,23
